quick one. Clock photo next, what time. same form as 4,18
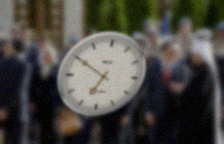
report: 6,50
